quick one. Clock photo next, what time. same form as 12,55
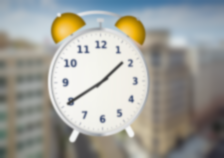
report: 1,40
